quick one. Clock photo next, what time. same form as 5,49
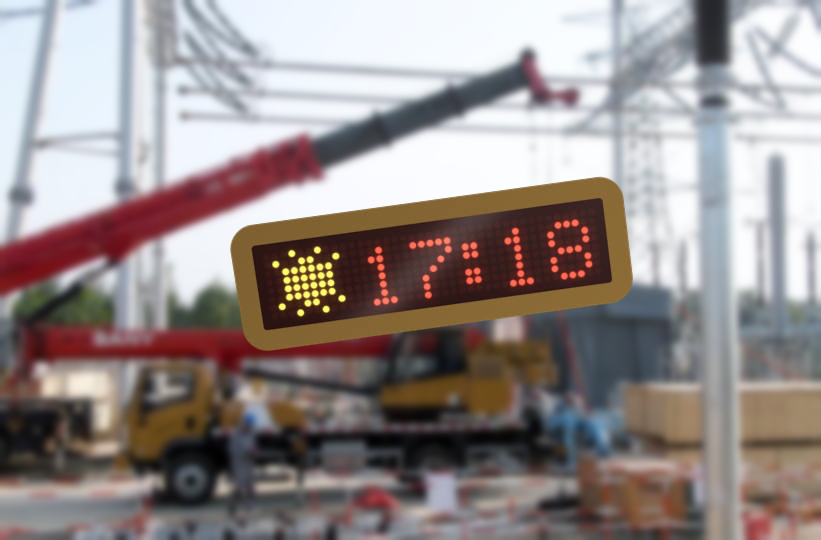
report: 17,18
